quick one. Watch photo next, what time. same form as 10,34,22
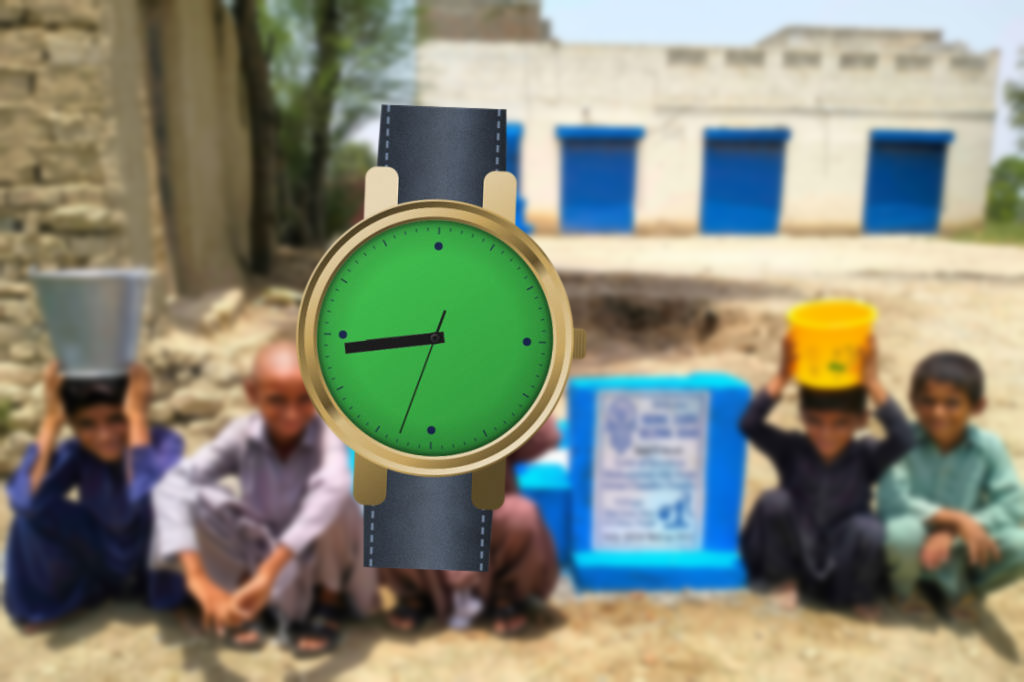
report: 8,43,33
